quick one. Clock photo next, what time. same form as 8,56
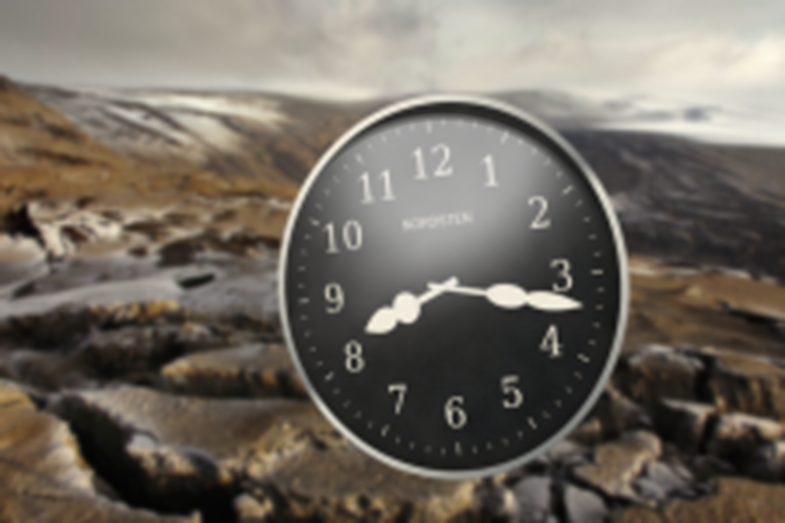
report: 8,17
